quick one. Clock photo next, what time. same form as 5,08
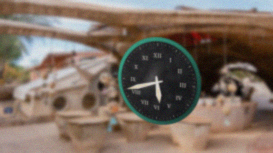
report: 5,42
